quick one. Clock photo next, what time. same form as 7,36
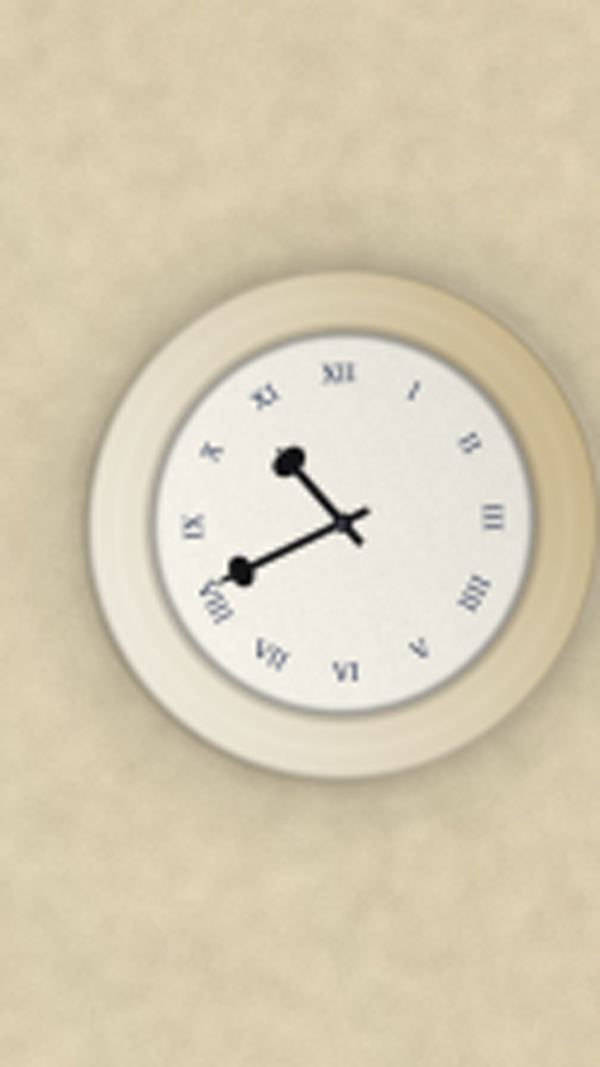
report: 10,41
